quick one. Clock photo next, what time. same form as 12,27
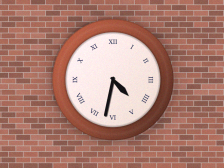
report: 4,32
